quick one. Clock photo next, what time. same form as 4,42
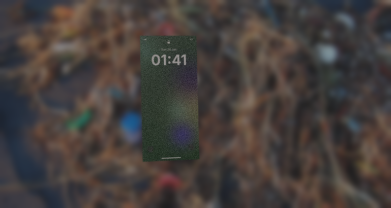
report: 1,41
